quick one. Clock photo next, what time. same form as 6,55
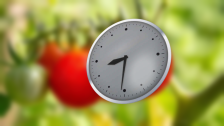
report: 8,31
